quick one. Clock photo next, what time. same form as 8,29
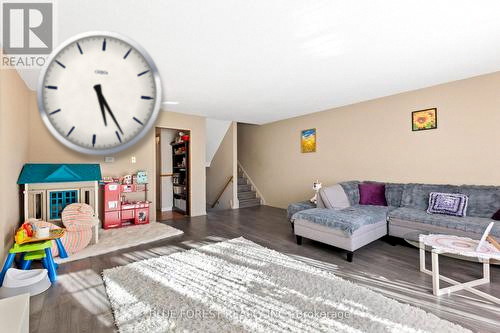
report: 5,24
